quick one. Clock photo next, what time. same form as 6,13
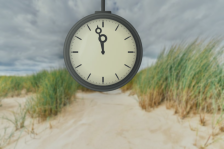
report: 11,58
